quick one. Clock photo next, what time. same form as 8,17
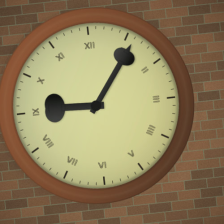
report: 9,06
